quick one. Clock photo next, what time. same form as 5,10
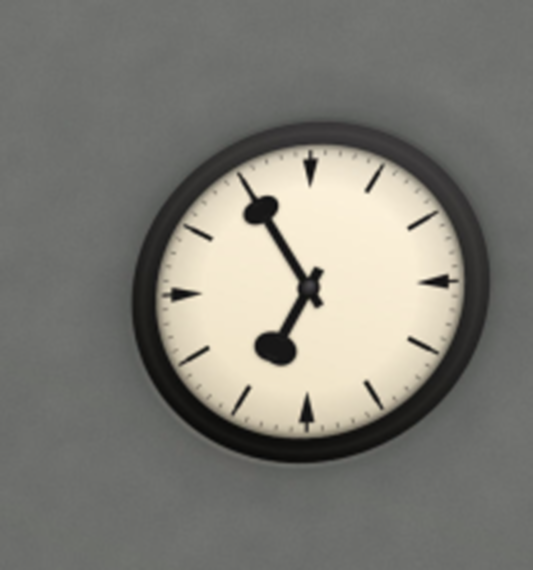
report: 6,55
